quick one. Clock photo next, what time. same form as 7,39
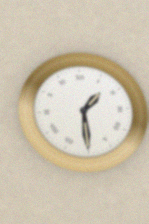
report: 1,30
